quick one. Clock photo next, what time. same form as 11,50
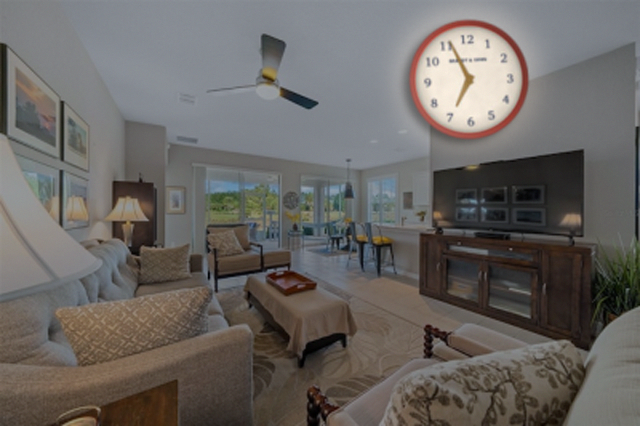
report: 6,56
